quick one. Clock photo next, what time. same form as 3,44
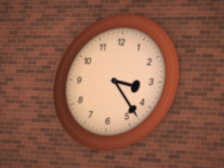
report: 3,23
